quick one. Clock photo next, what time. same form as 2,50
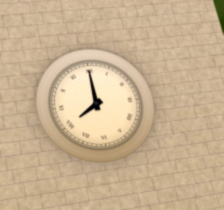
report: 8,00
